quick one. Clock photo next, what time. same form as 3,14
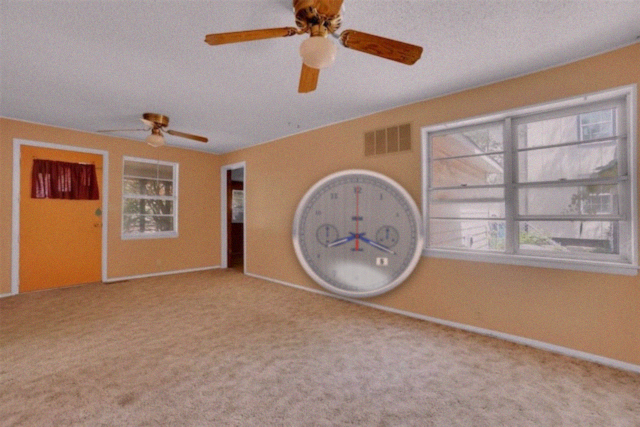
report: 8,19
